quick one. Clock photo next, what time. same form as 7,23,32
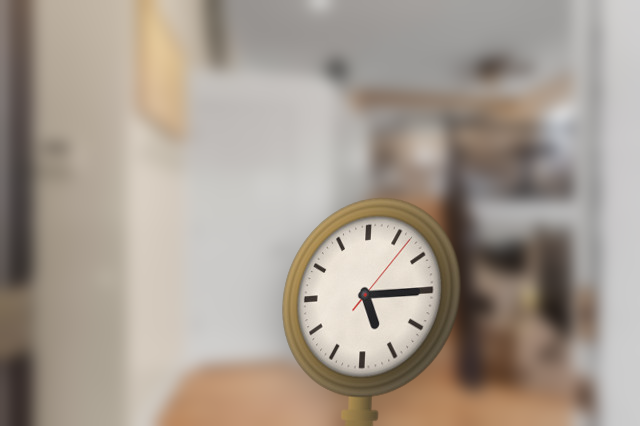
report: 5,15,07
